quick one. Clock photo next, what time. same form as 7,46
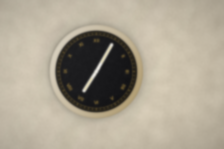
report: 7,05
